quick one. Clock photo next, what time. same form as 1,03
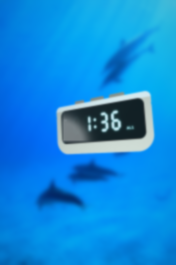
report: 1,36
